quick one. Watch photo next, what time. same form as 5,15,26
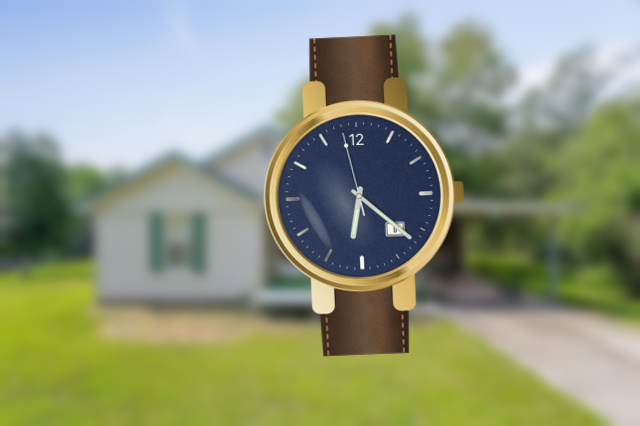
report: 6,21,58
